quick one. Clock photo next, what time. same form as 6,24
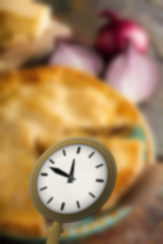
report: 11,48
